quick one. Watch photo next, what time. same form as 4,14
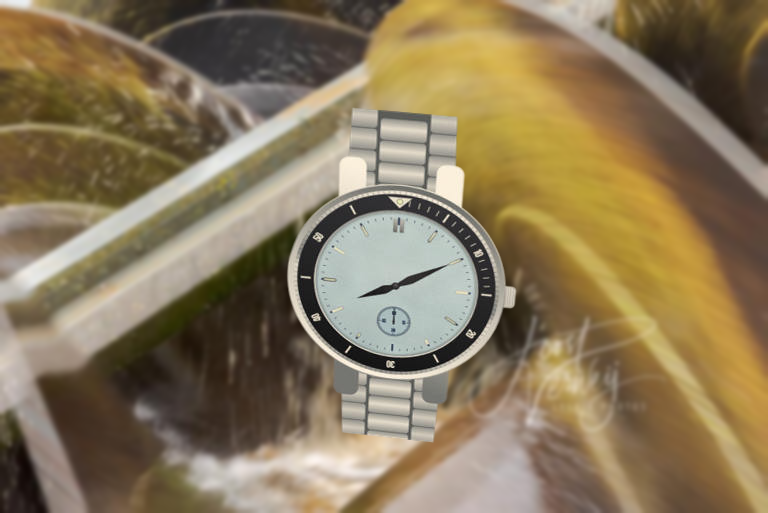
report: 8,10
